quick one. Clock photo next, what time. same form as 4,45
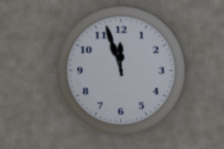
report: 11,57
